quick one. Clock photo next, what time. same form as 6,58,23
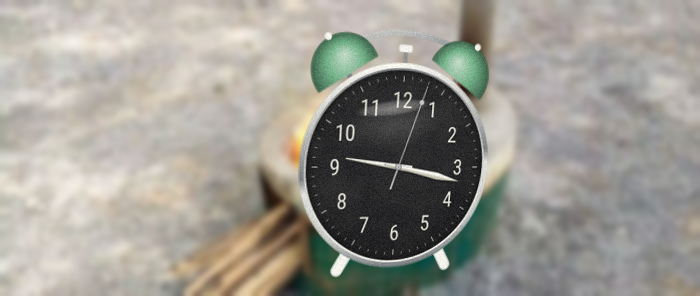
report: 9,17,03
